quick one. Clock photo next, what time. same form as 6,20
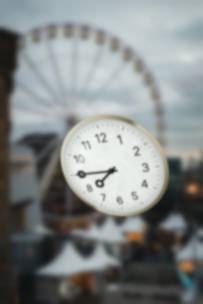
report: 7,45
